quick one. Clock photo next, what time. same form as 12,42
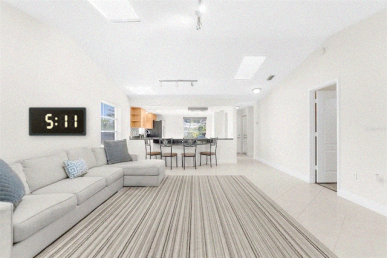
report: 5,11
